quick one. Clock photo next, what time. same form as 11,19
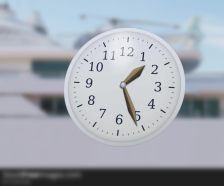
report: 1,26
